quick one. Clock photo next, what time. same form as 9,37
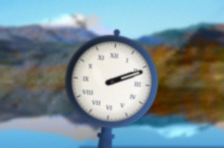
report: 2,11
